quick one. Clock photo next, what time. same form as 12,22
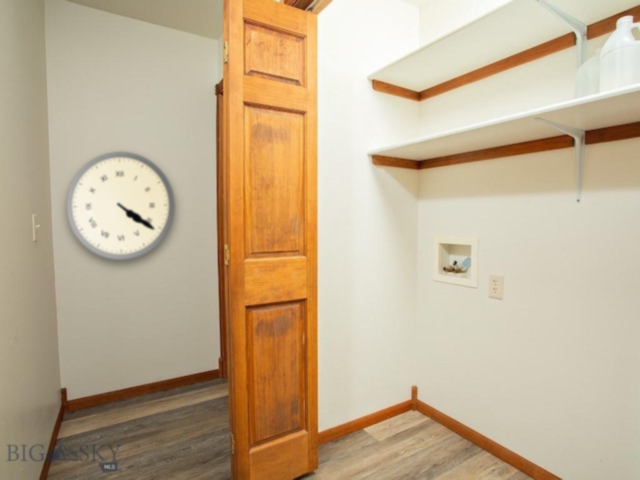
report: 4,21
